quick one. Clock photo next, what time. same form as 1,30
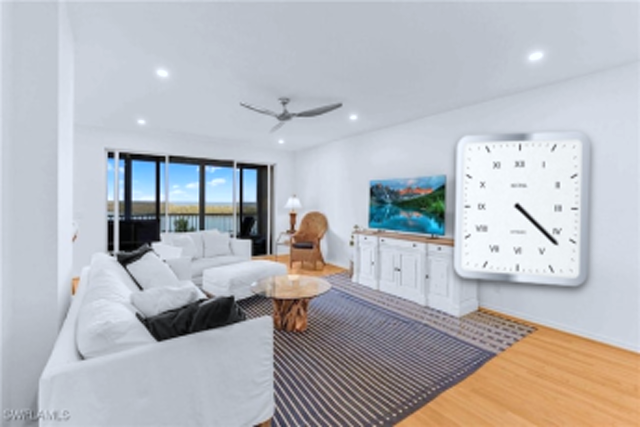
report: 4,22
